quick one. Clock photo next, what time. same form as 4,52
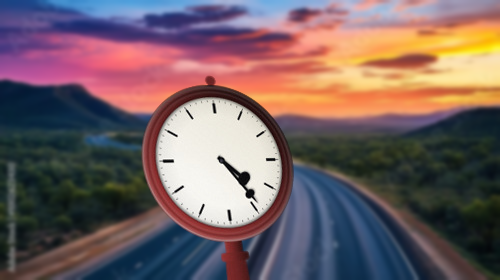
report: 4,24
